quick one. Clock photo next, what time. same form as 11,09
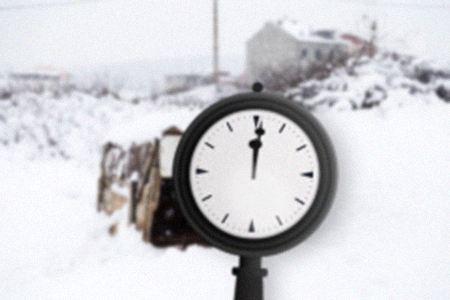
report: 12,01
